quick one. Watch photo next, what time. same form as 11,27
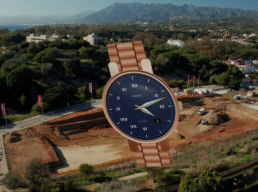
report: 4,12
